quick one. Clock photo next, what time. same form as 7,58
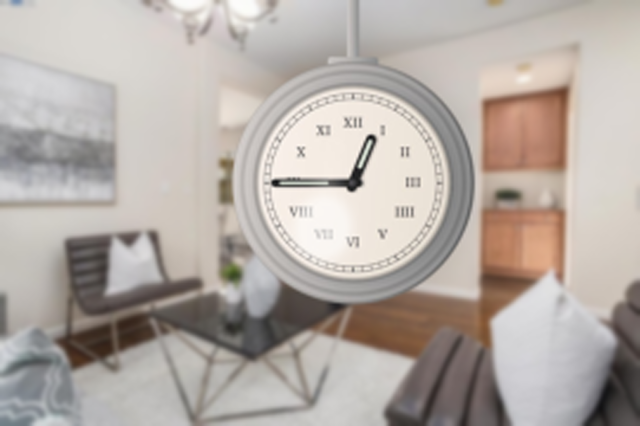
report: 12,45
